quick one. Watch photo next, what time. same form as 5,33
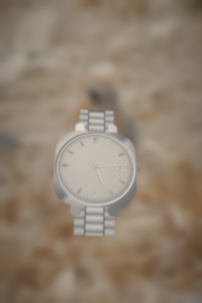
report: 5,14
